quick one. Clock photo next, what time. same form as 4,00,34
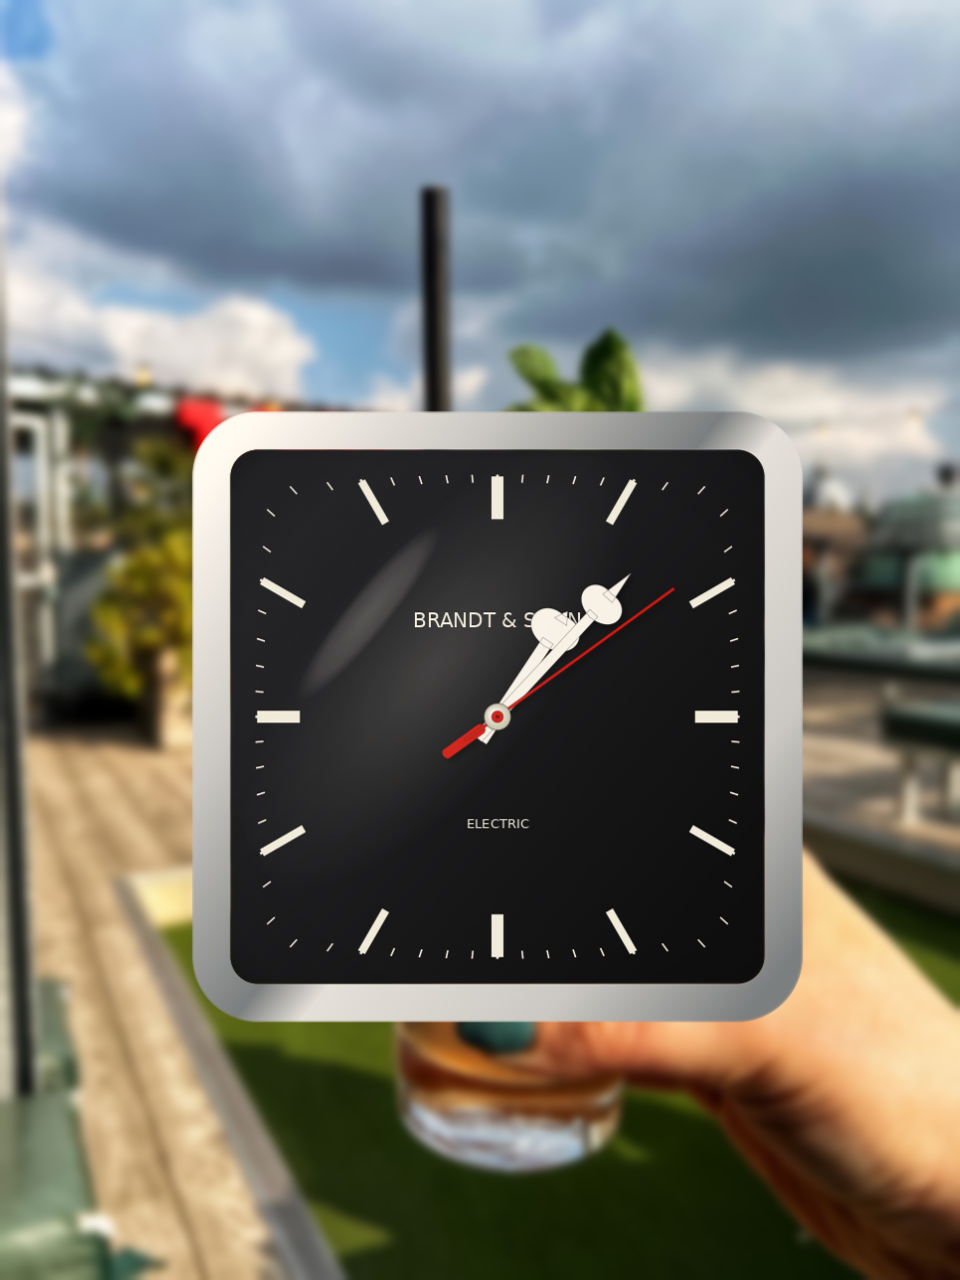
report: 1,07,09
